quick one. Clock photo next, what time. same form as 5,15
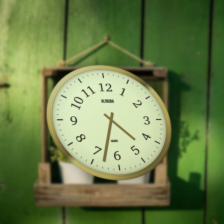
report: 4,33
